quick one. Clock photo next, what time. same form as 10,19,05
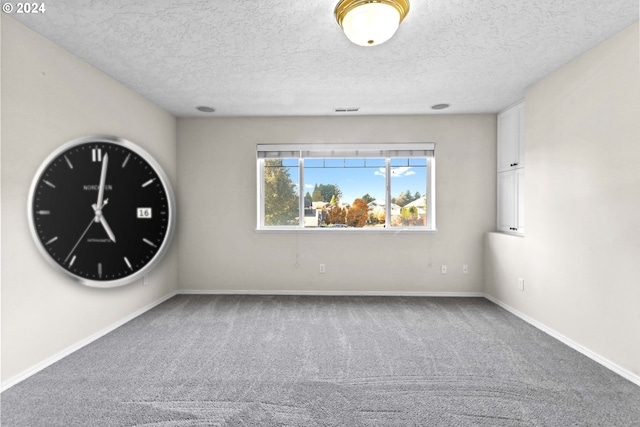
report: 5,01,36
